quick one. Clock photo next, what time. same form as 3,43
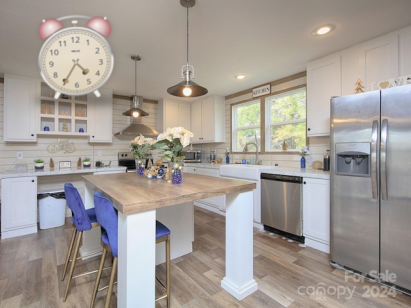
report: 4,35
